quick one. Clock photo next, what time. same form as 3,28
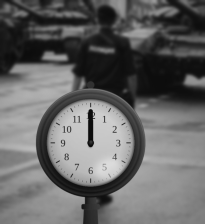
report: 12,00
